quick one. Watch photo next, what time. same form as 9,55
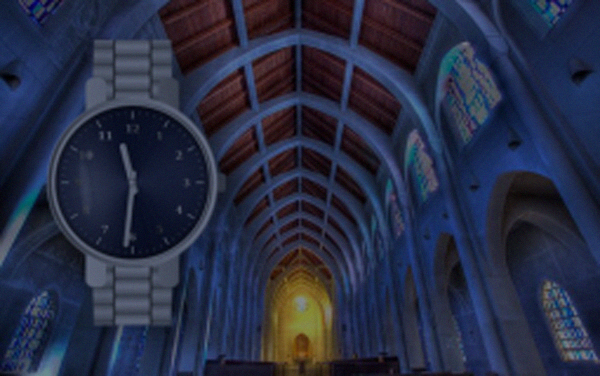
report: 11,31
